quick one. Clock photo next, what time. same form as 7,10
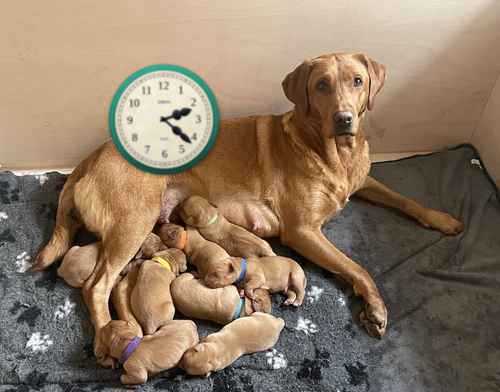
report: 2,22
